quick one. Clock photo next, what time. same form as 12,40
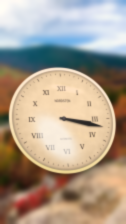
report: 3,17
